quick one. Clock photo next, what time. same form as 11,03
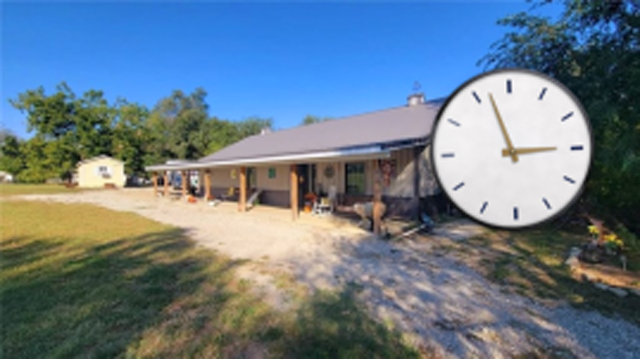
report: 2,57
